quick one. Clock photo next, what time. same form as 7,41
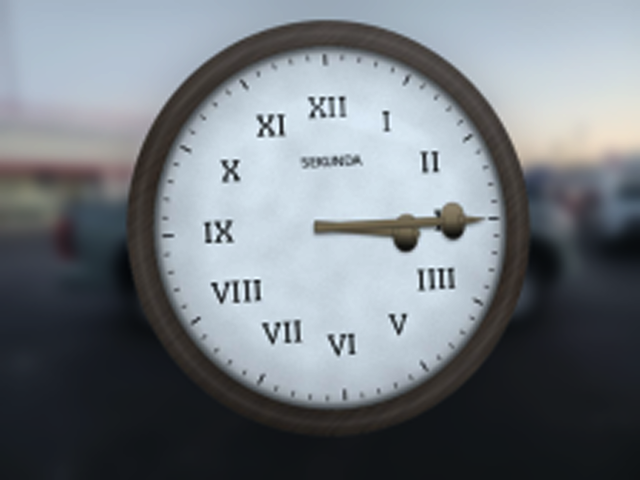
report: 3,15
